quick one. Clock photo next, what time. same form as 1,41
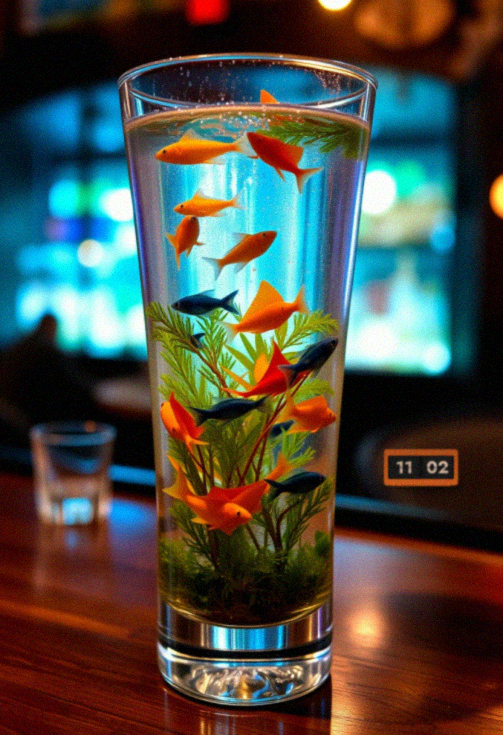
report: 11,02
